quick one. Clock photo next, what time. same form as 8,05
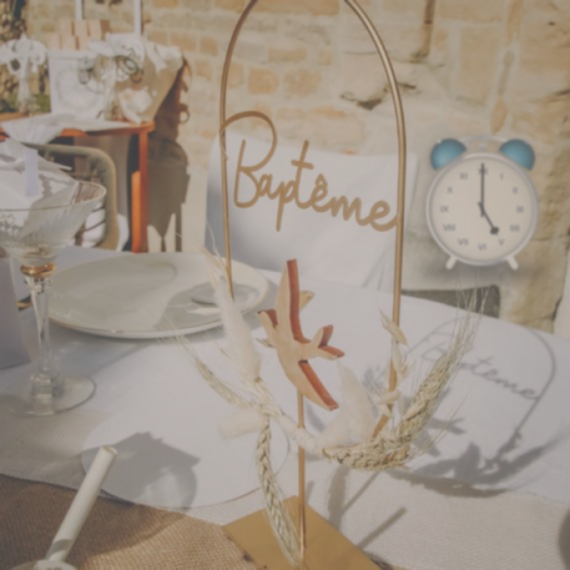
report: 5,00
